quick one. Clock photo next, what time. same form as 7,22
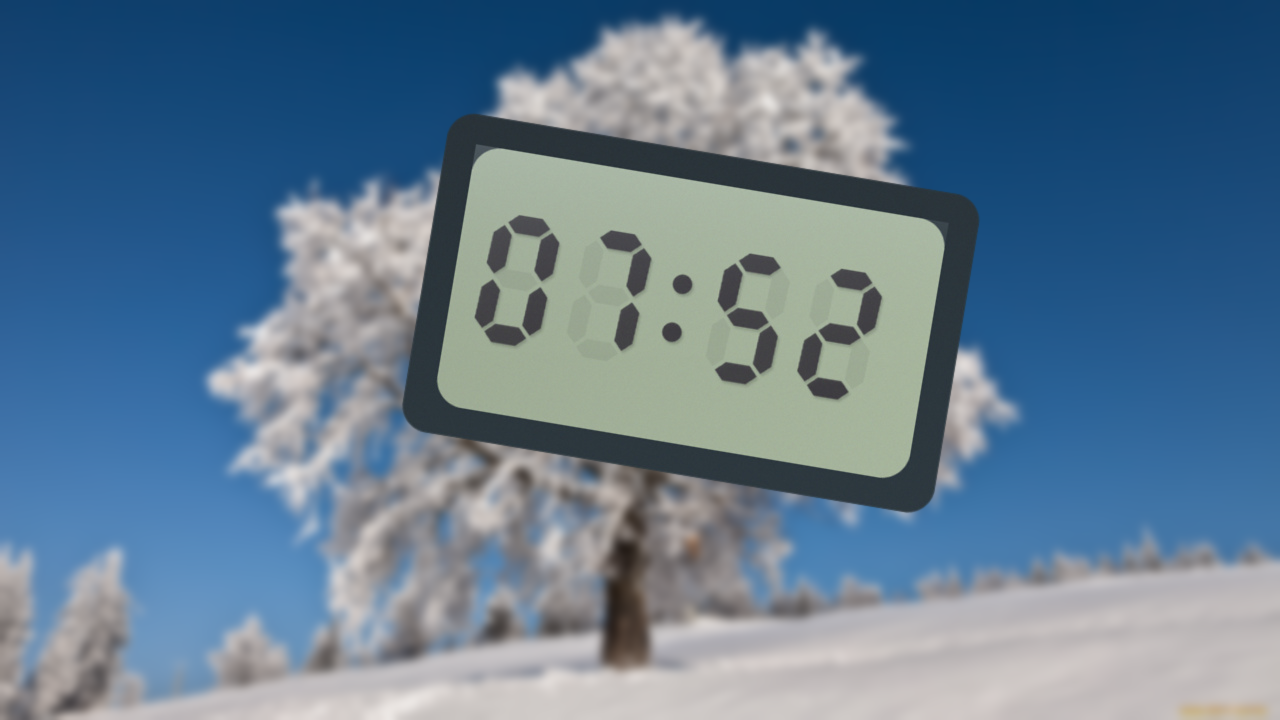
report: 7,52
